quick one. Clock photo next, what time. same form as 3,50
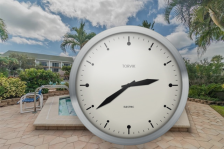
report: 2,39
